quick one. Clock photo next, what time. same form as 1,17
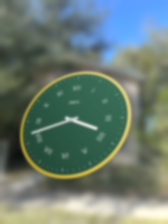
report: 3,42
